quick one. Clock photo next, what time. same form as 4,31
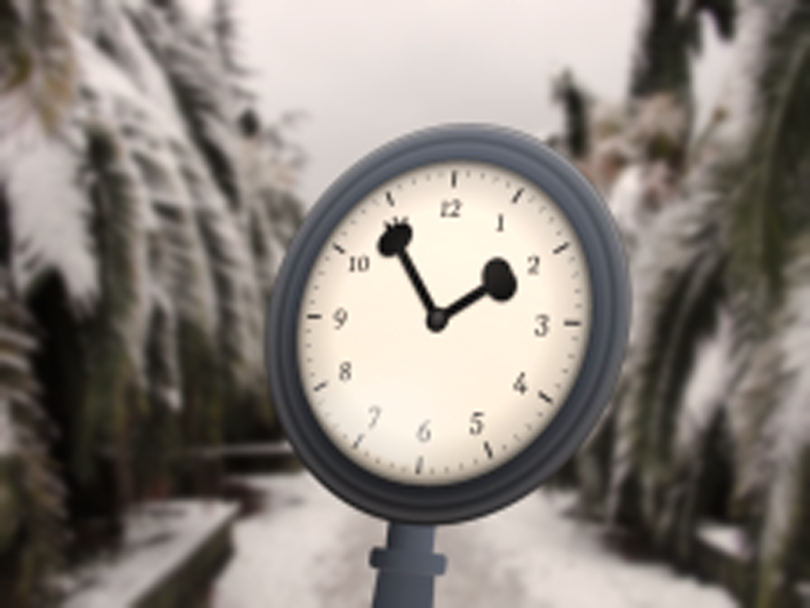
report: 1,54
